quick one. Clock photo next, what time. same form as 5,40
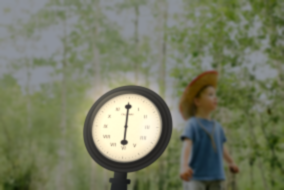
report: 6,00
